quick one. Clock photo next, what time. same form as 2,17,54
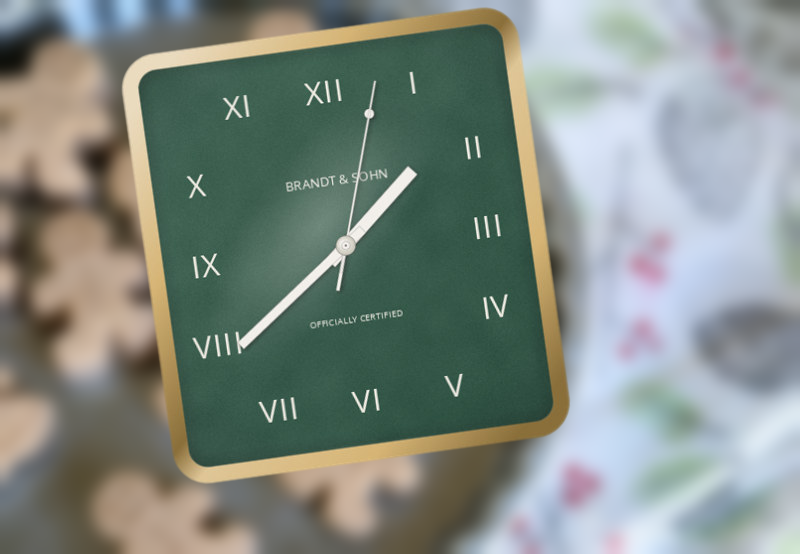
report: 1,39,03
